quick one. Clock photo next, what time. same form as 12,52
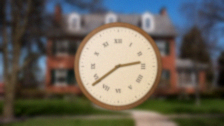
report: 2,39
